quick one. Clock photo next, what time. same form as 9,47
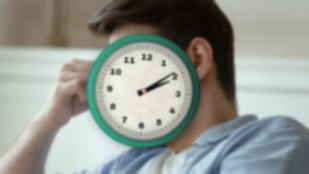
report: 2,09
